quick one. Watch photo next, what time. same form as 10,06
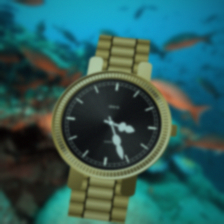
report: 3,26
